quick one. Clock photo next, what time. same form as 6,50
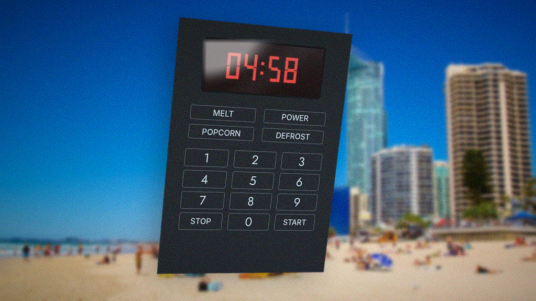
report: 4,58
